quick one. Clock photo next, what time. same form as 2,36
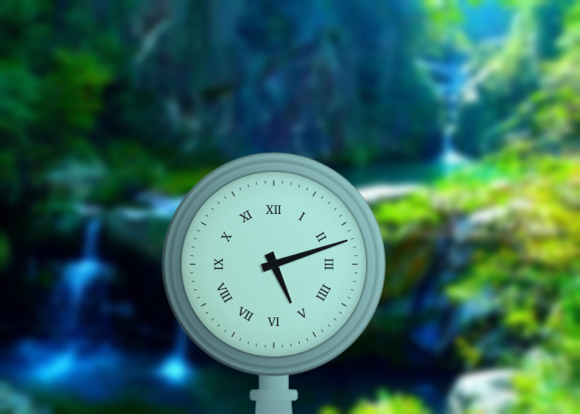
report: 5,12
